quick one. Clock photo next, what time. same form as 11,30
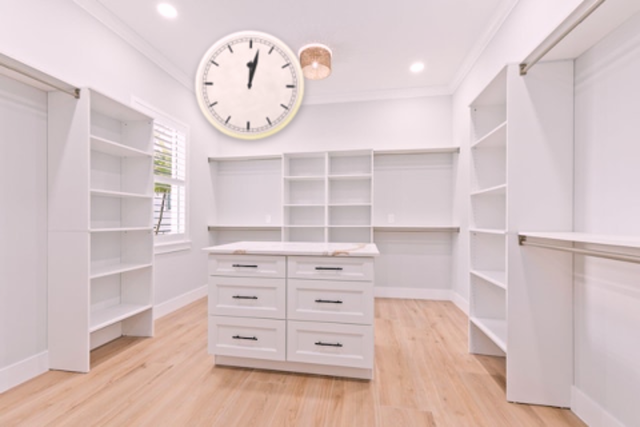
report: 12,02
